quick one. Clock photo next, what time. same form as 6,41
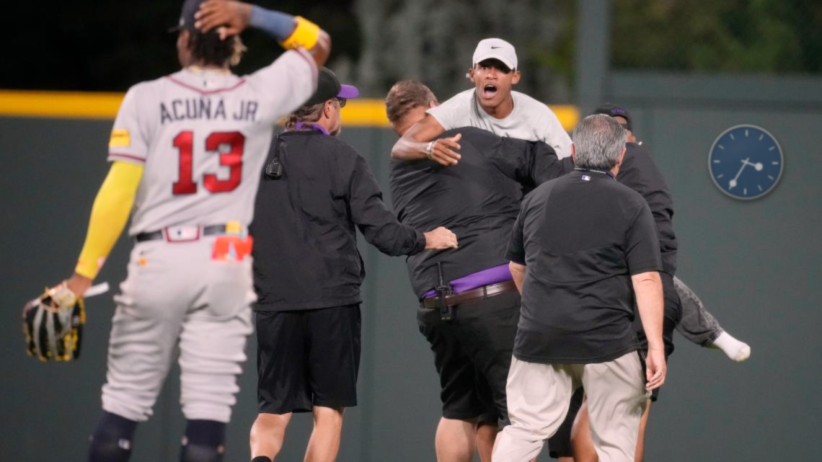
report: 3,35
